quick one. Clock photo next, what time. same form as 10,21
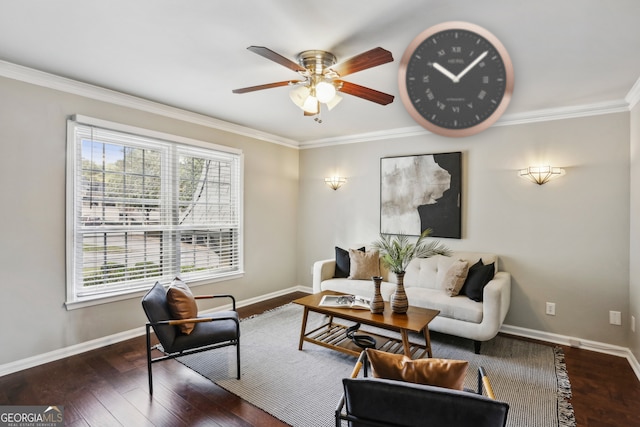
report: 10,08
